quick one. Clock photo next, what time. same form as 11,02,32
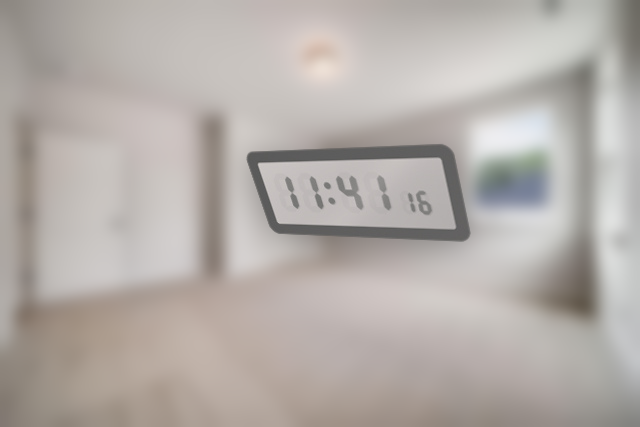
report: 11,41,16
